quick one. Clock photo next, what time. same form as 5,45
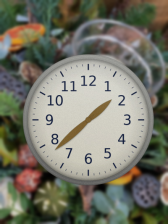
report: 1,38
